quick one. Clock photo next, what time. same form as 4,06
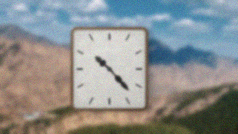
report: 10,23
